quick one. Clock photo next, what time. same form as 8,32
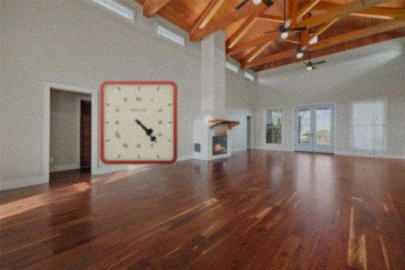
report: 4,23
